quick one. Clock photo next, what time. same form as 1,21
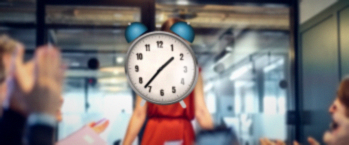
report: 1,37
